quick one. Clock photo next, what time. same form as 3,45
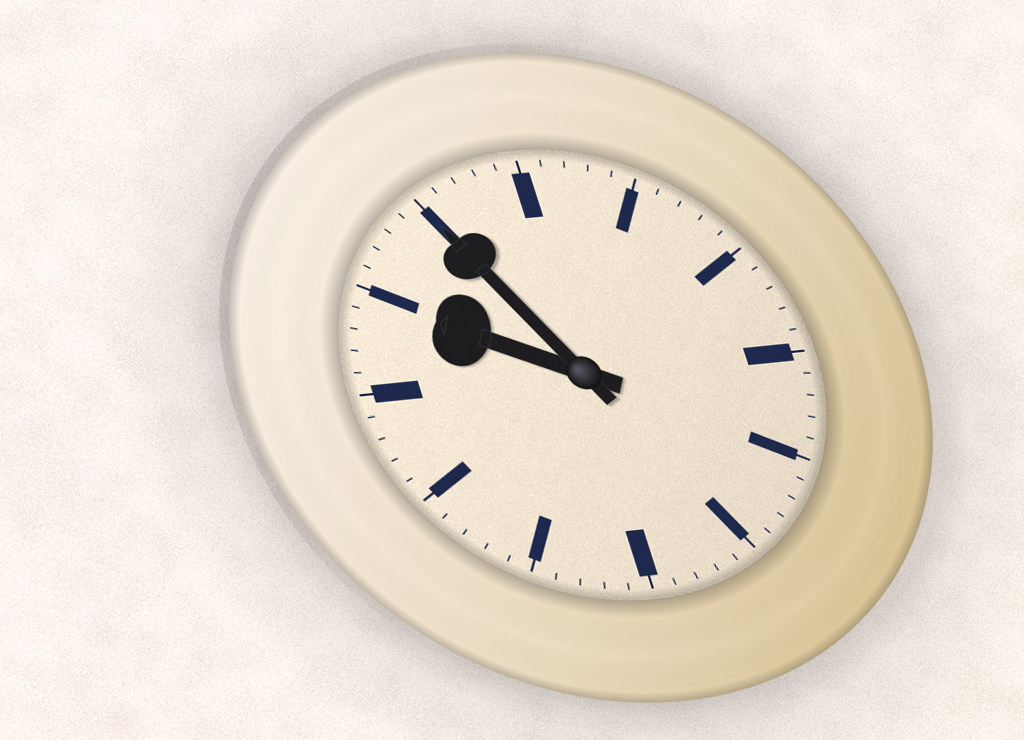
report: 9,55
